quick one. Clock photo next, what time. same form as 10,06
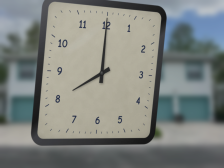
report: 8,00
